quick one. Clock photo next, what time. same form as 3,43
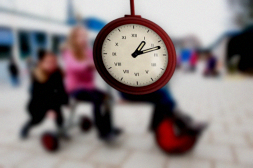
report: 1,12
